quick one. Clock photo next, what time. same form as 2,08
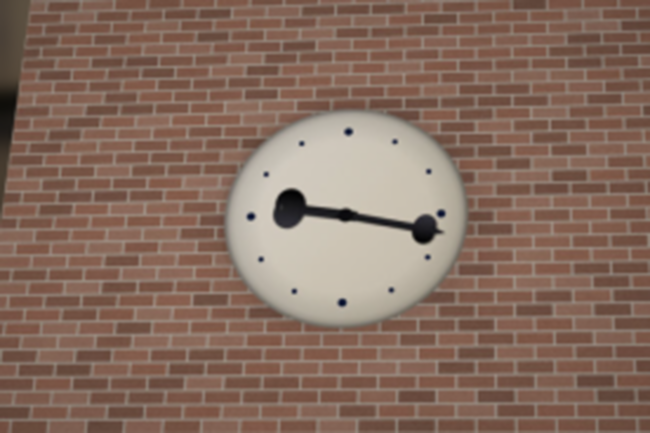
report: 9,17
